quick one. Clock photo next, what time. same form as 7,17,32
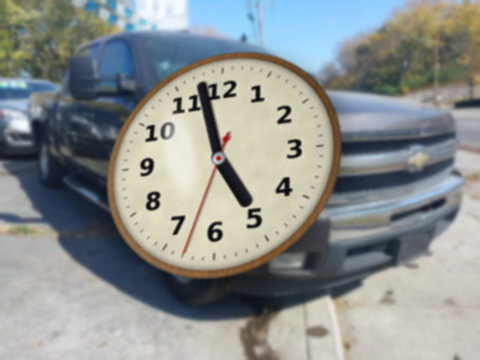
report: 4,57,33
